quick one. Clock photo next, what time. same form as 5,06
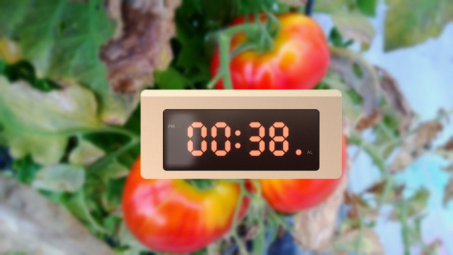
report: 0,38
